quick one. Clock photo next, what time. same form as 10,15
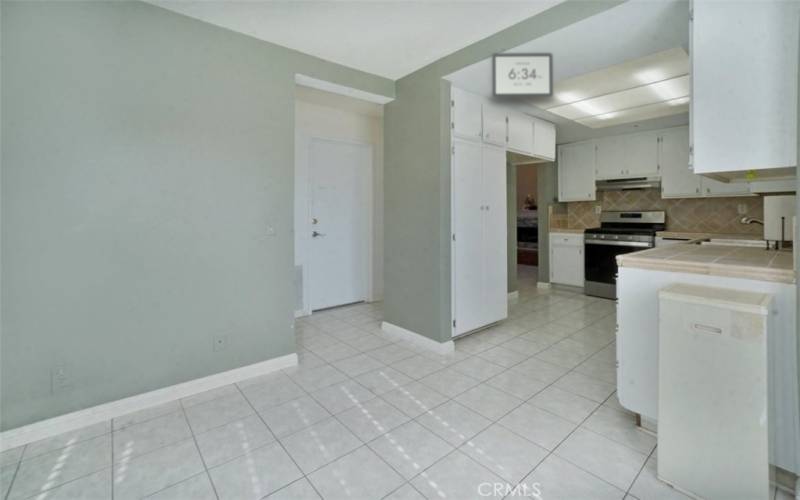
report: 6,34
